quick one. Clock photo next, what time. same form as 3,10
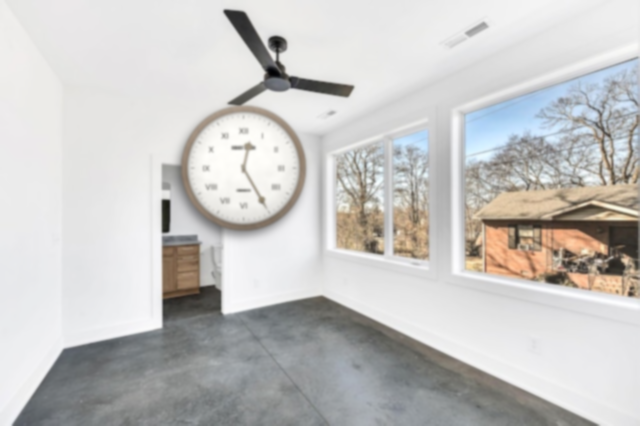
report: 12,25
